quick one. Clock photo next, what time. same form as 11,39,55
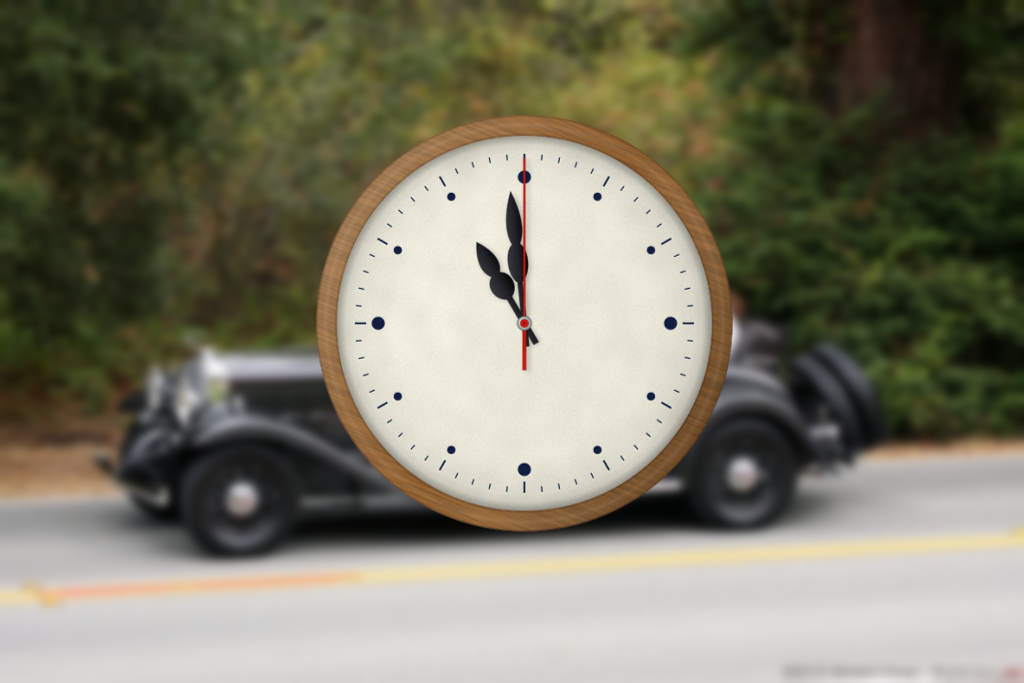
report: 10,59,00
